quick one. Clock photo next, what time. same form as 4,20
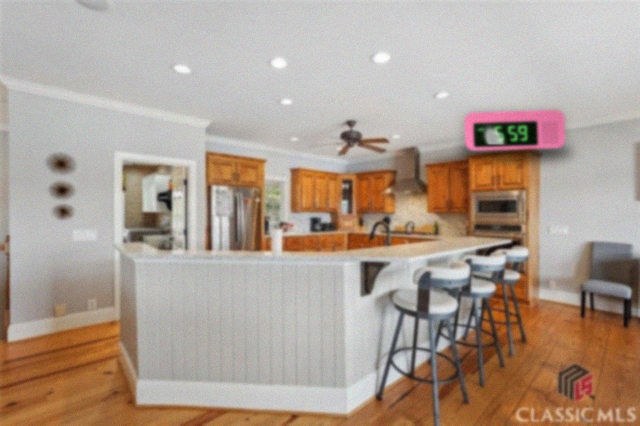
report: 5,59
